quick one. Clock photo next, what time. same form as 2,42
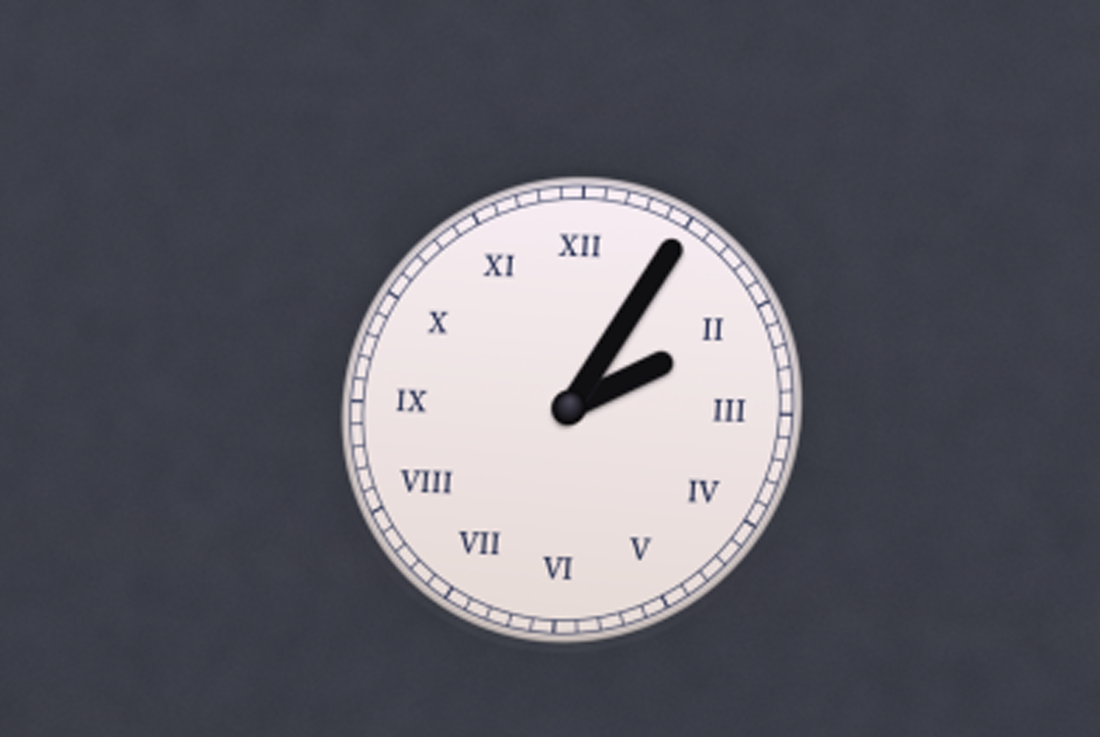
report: 2,05
